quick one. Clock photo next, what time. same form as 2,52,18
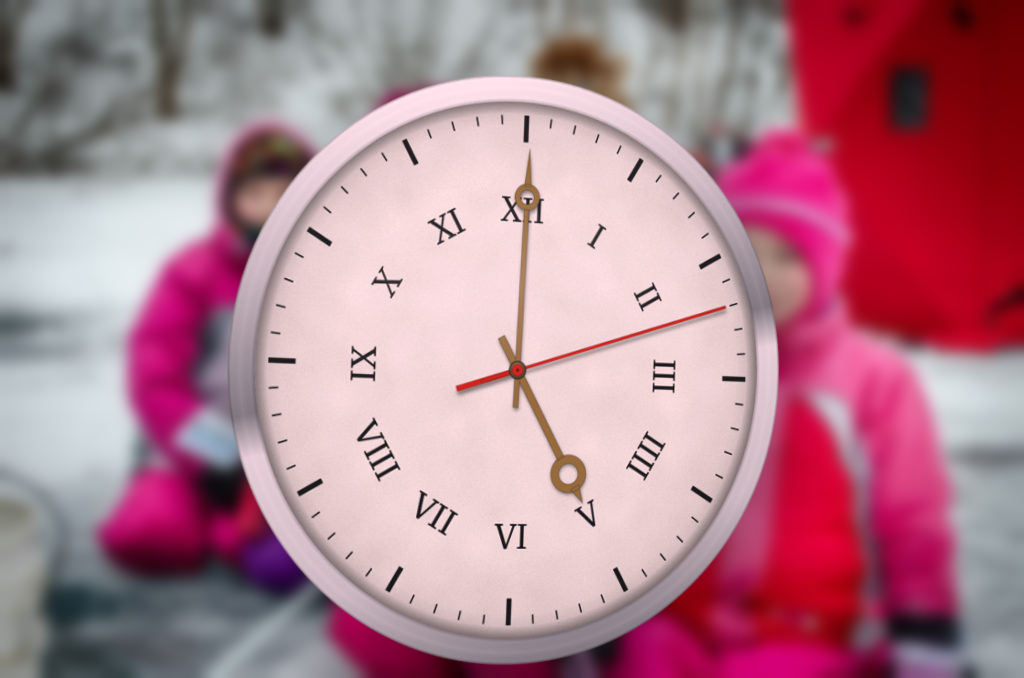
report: 5,00,12
